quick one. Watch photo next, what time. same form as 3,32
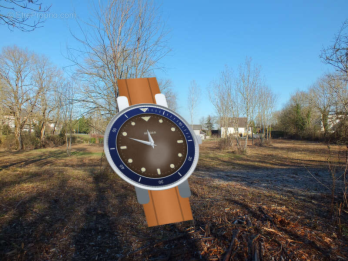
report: 11,49
